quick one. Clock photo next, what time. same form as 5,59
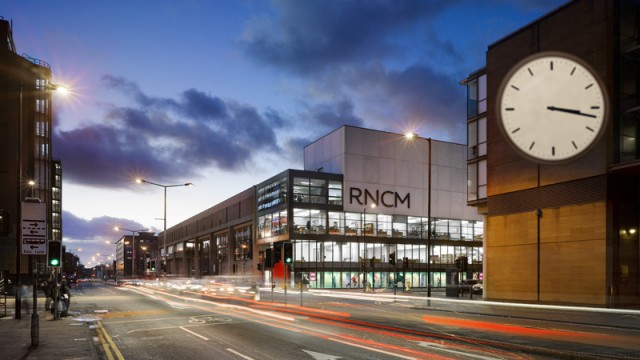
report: 3,17
